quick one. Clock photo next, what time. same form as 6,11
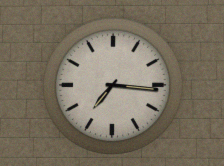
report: 7,16
